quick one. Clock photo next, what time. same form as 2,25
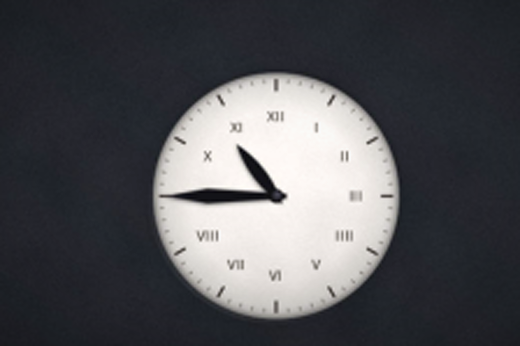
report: 10,45
